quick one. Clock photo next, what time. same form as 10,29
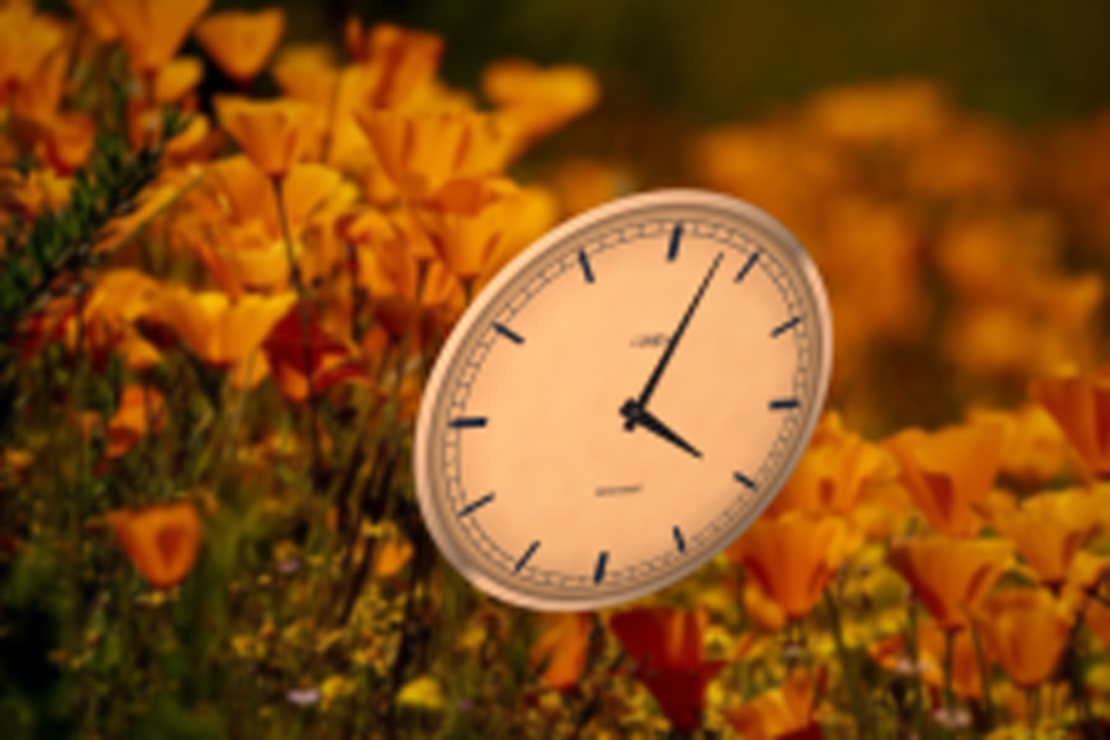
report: 4,03
